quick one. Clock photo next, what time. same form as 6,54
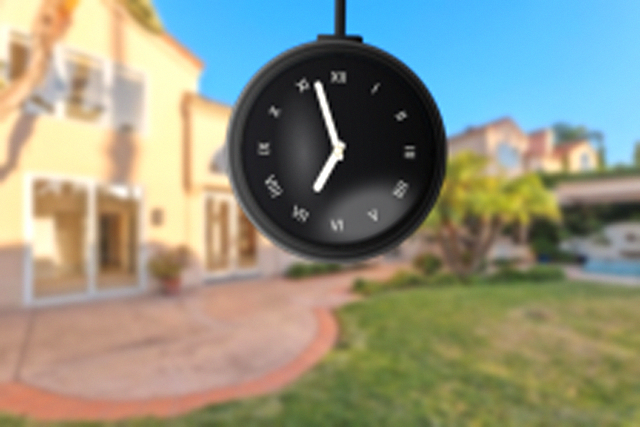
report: 6,57
